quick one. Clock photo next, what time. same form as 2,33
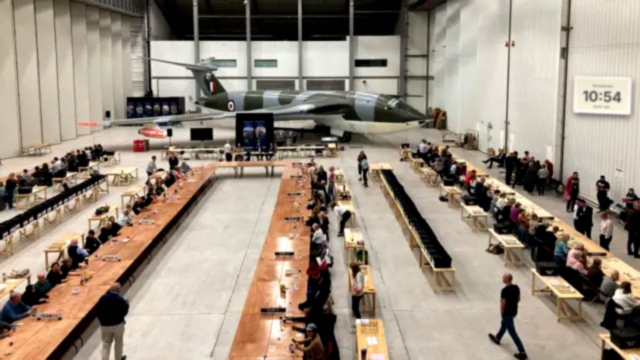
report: 10,54
